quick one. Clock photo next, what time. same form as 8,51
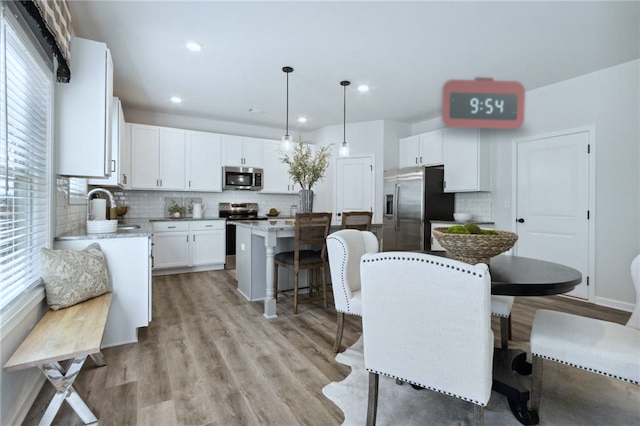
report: 9,54
